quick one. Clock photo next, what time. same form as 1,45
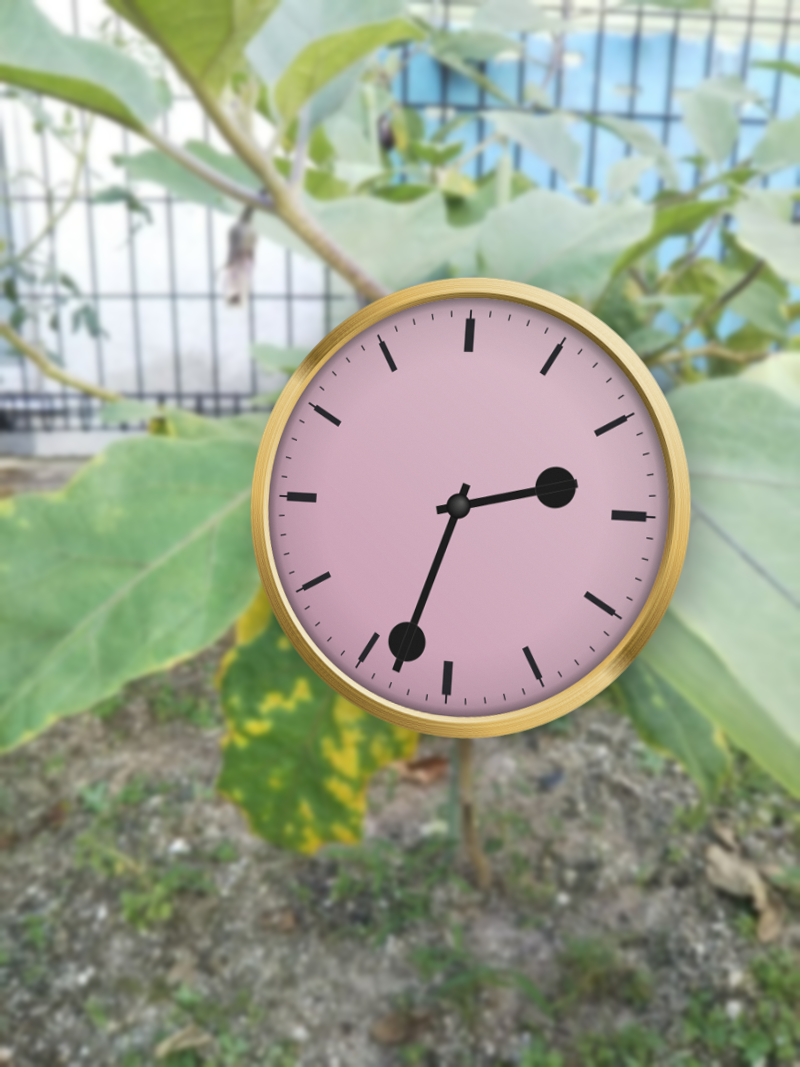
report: 2,33
